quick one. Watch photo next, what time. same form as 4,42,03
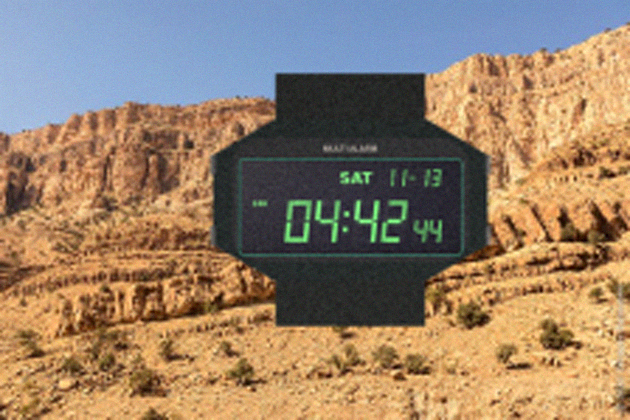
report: 4,42,44
